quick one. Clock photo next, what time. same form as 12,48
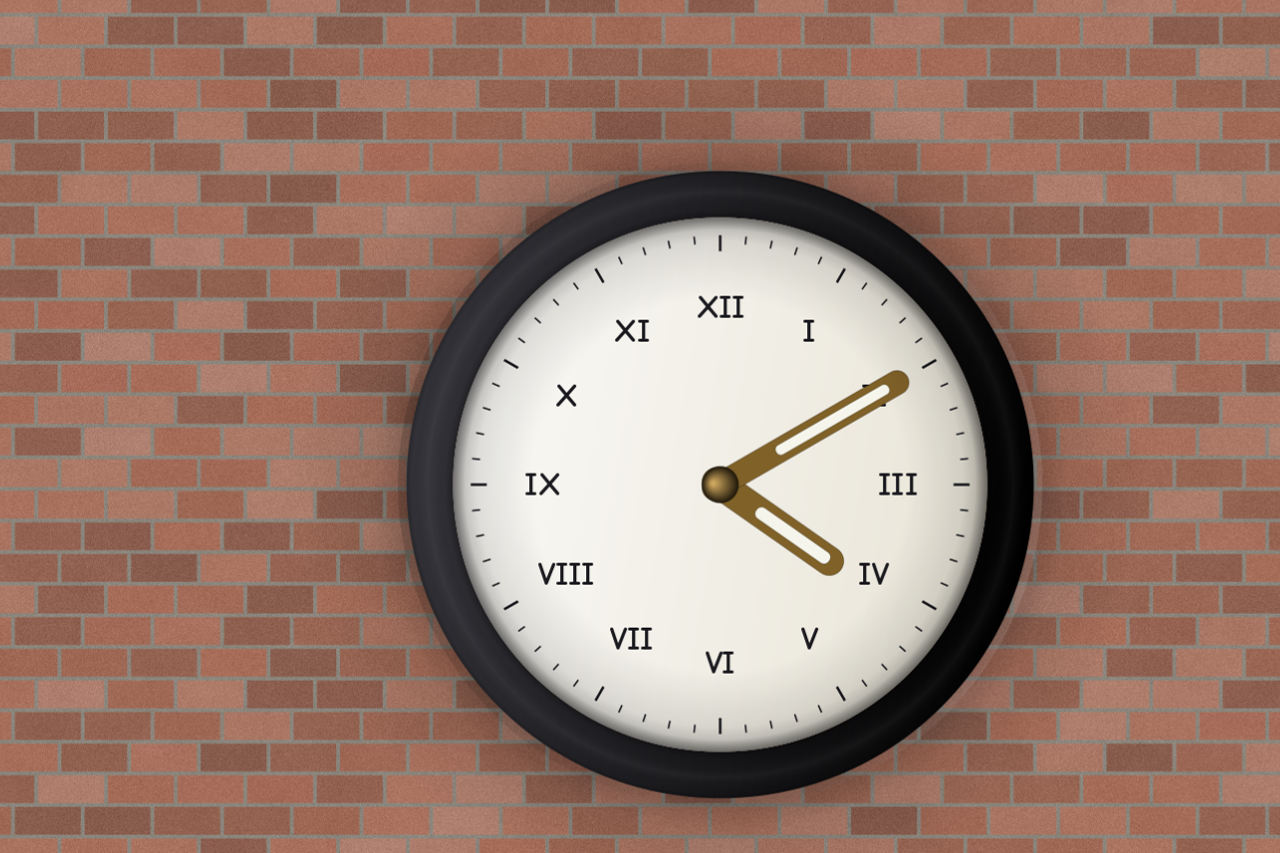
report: 4,10
